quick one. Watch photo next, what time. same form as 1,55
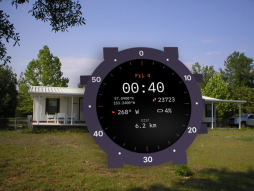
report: 0,40
